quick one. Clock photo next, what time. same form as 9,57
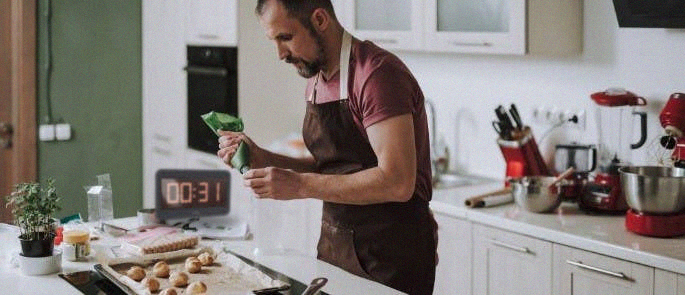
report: 0,31
